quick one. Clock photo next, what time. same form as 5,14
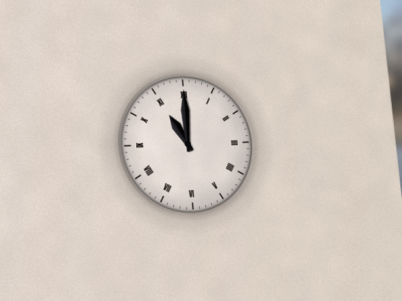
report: 11,00
